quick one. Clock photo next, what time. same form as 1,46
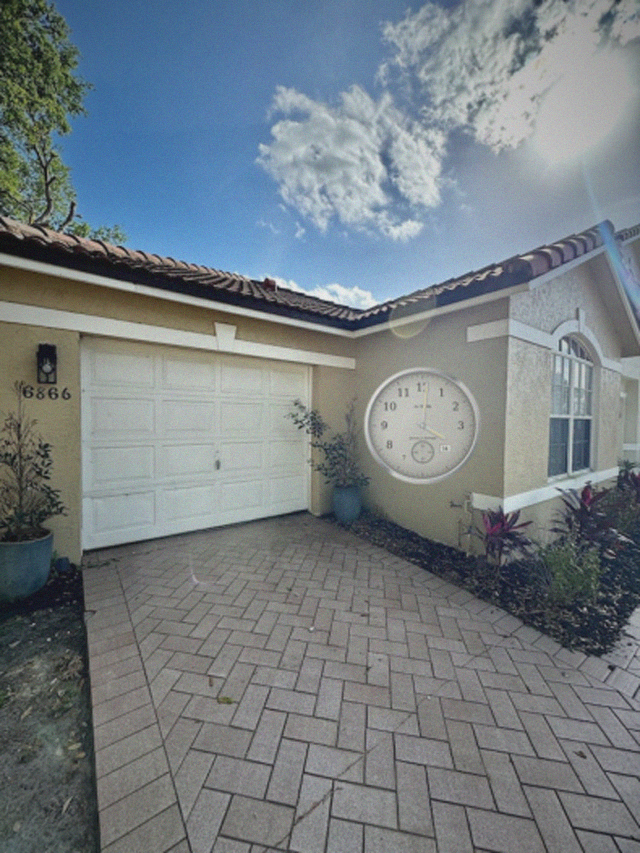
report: 4,01
